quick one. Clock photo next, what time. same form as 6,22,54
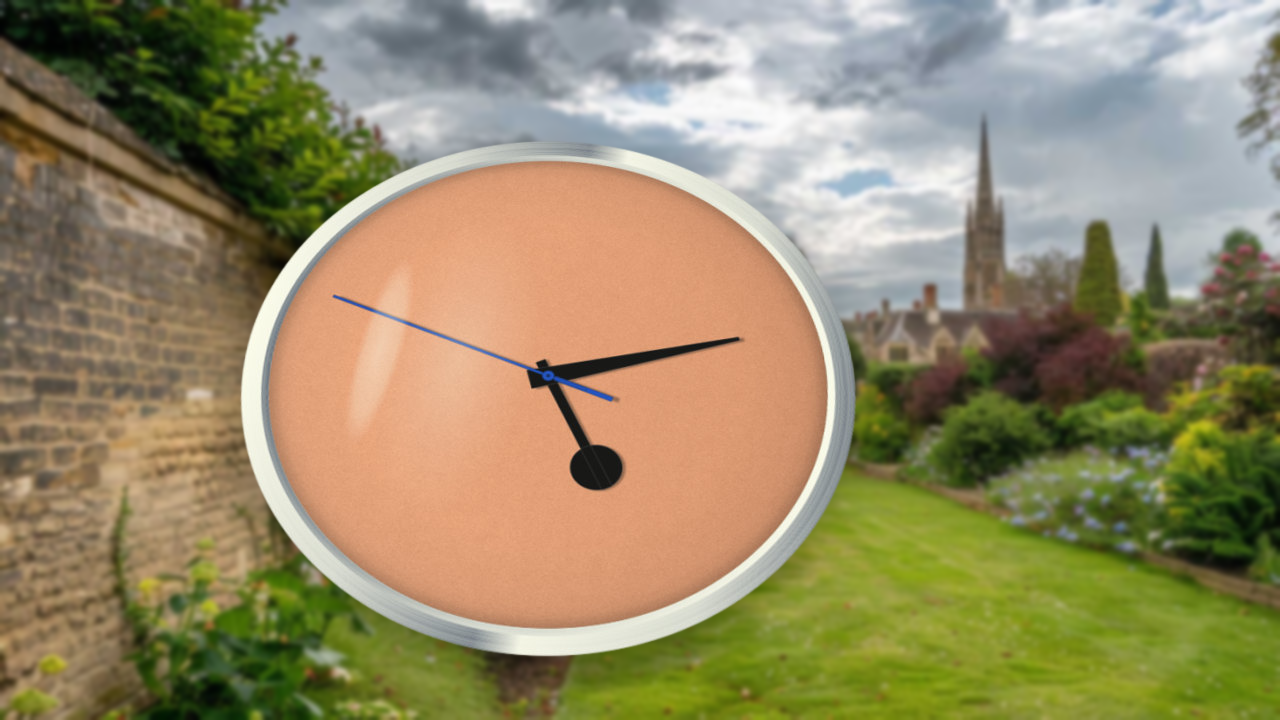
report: 5,12,49
